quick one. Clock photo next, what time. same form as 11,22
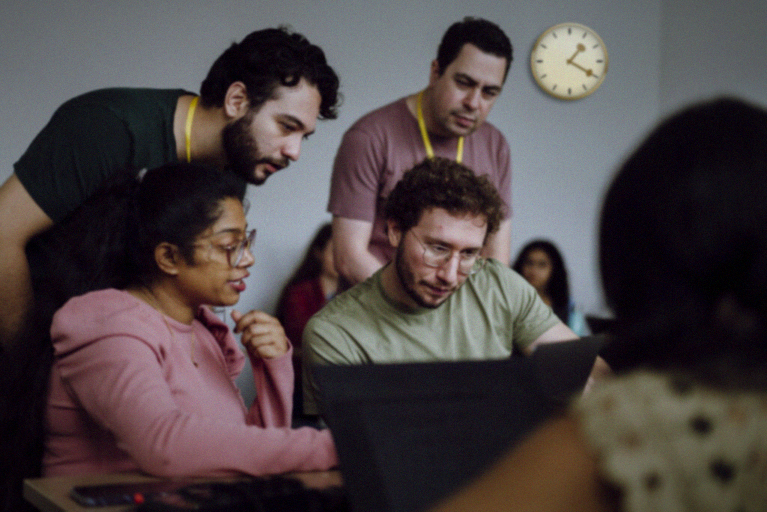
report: 1,20
